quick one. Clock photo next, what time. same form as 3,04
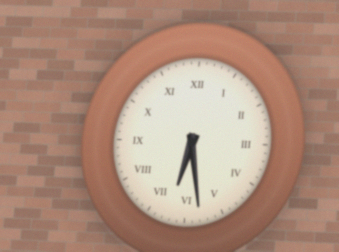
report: 6,28
